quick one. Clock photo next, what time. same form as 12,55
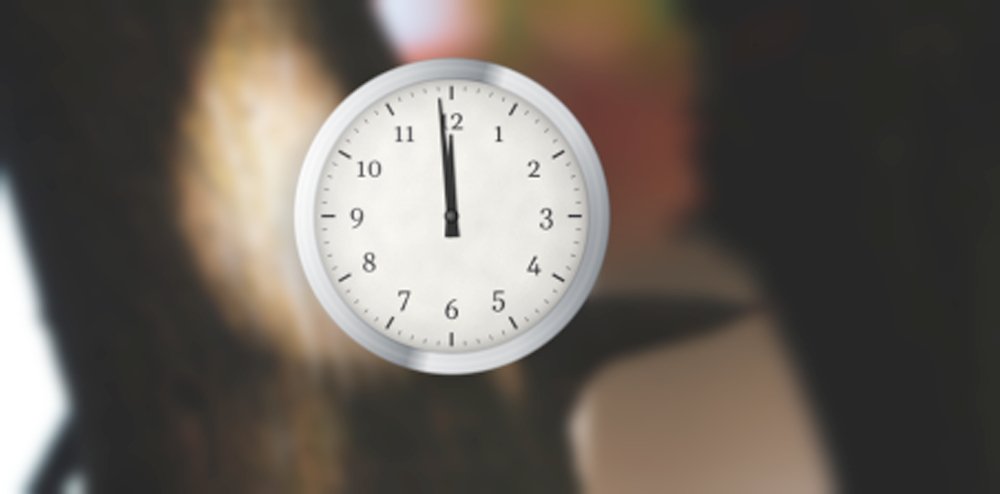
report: 11,59
